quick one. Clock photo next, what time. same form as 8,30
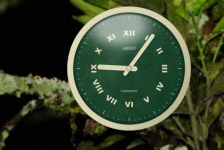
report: 9,06
